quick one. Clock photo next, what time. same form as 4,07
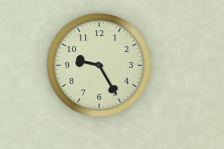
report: 9,25
